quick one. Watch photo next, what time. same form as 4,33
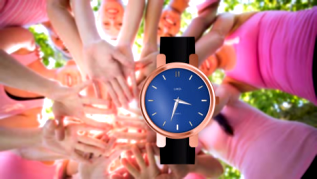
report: 3,33
